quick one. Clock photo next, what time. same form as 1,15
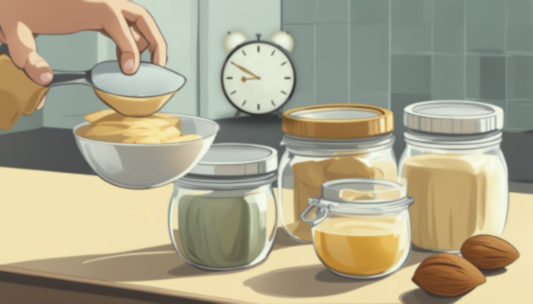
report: 8,50
